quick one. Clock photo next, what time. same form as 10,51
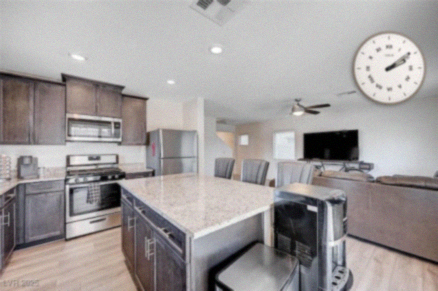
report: 2,09
